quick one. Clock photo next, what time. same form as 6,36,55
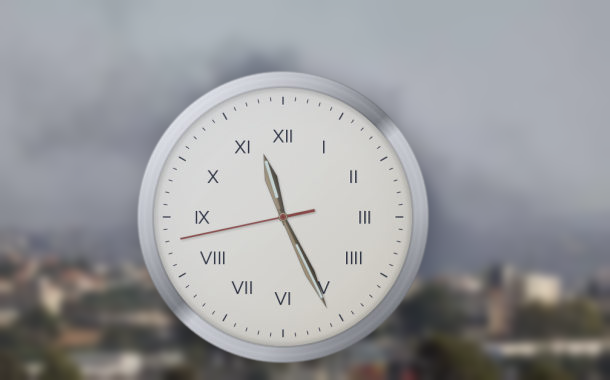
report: 11,25,43
